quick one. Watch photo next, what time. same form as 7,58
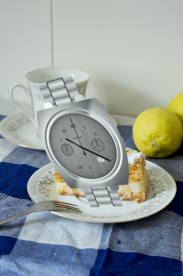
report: 10,21
